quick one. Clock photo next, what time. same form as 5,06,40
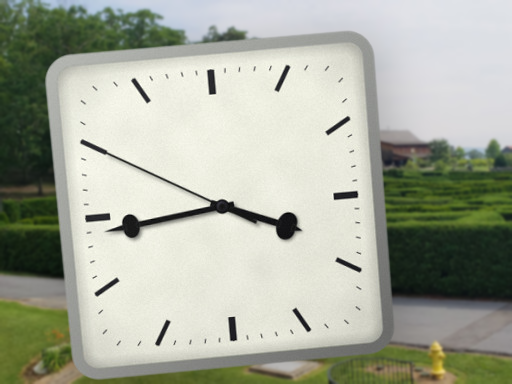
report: 3,43,50
